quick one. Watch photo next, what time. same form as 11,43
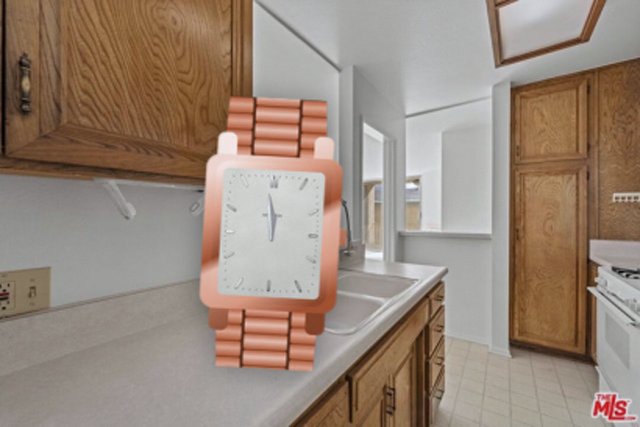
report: 11,59
